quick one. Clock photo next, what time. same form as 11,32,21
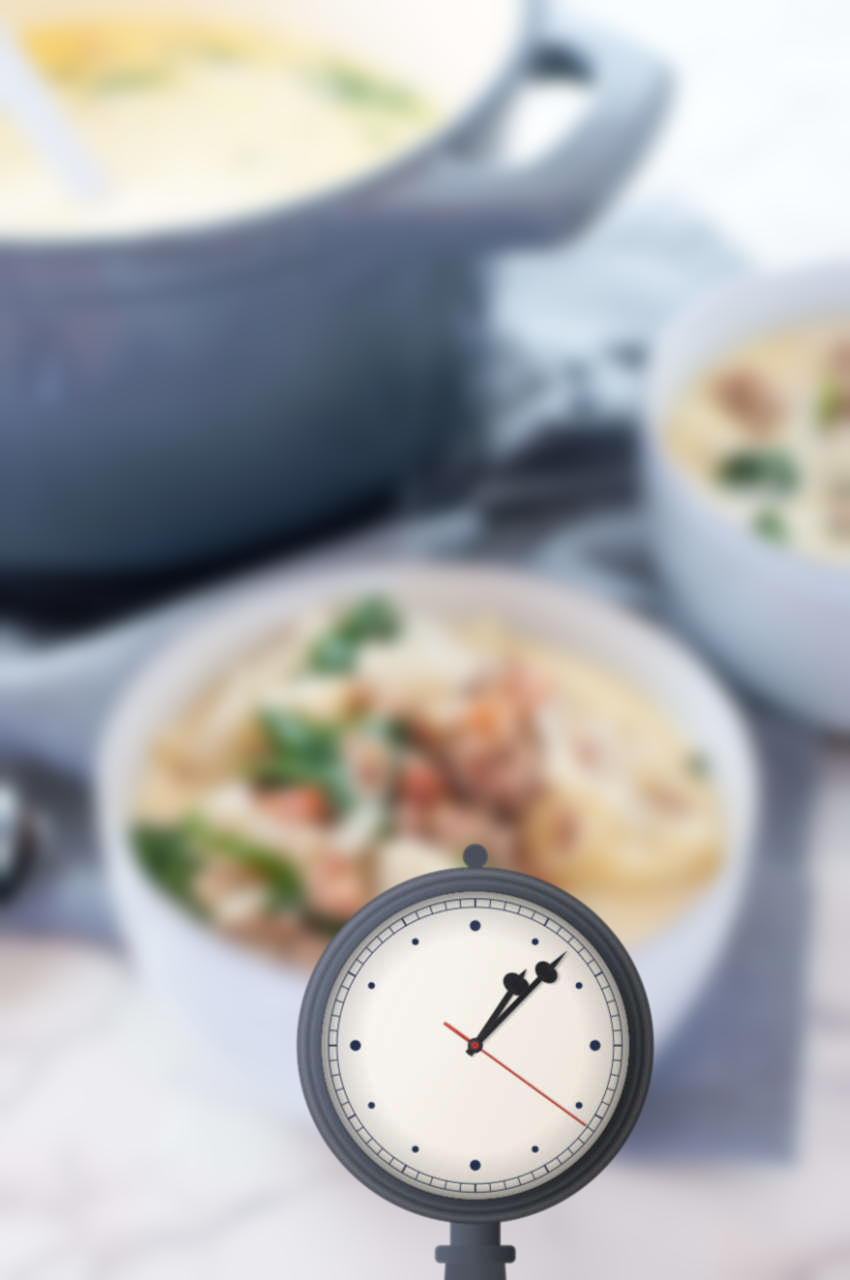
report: 1,07,21
